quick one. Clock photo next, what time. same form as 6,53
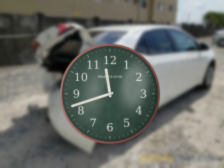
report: 11,42
